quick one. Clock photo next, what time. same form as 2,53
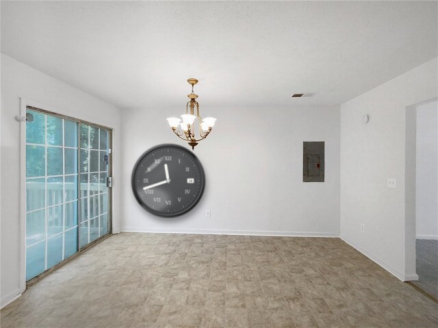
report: 11,42
